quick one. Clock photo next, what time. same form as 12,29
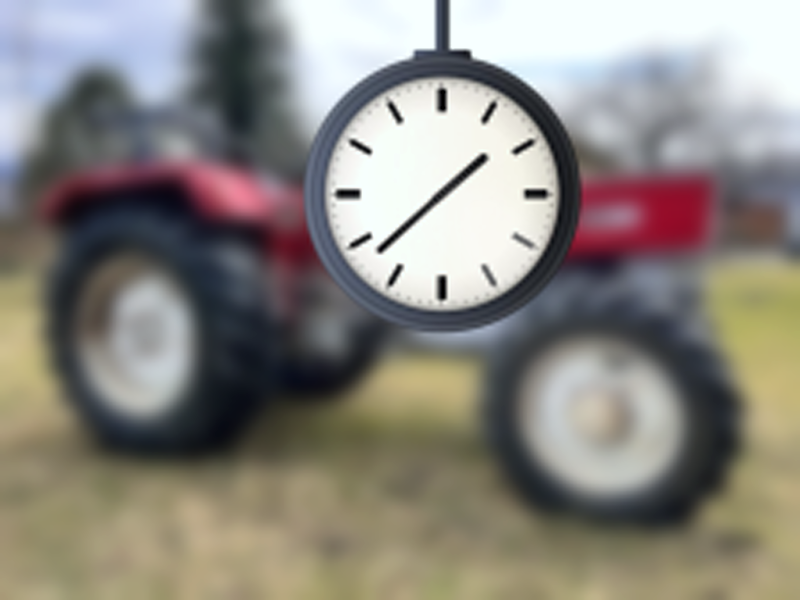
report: 1,38
